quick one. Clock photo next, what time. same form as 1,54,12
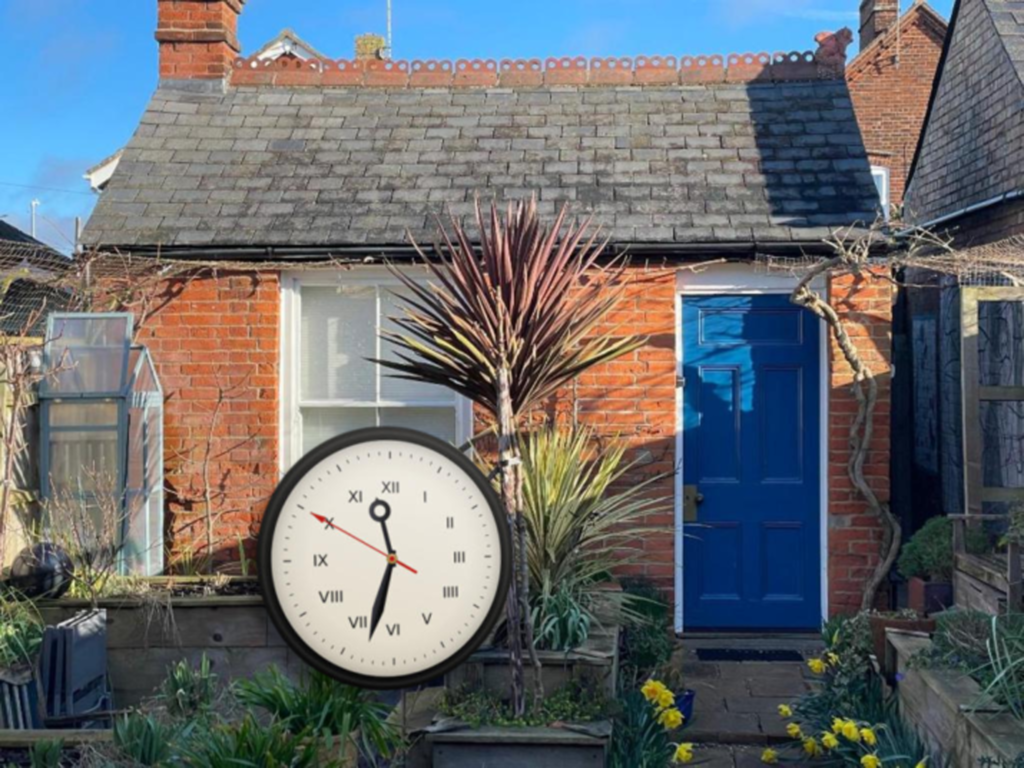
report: 11,32,50
